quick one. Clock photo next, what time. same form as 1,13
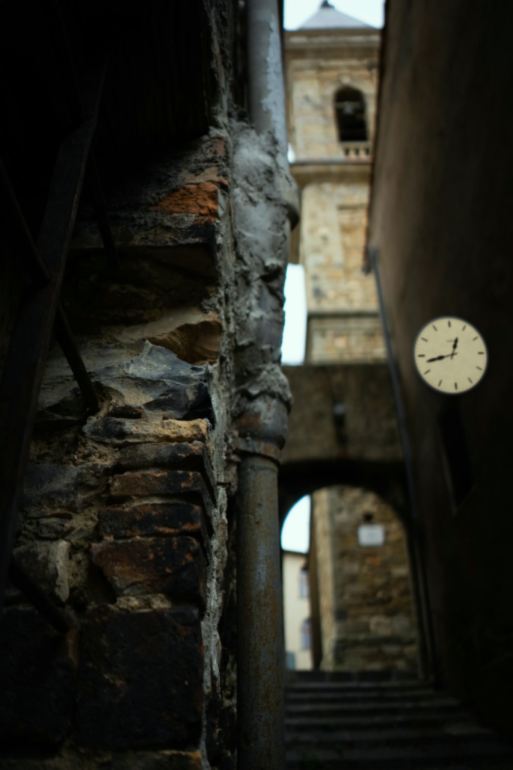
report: 12,43
